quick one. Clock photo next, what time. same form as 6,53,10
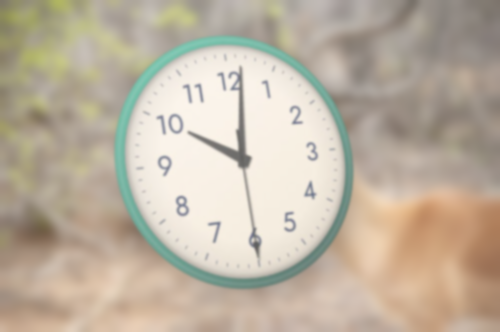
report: 10,01,30
